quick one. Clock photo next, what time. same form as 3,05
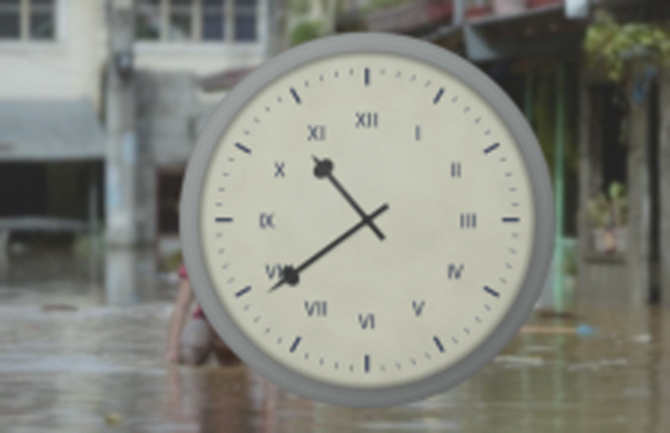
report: 10,39
